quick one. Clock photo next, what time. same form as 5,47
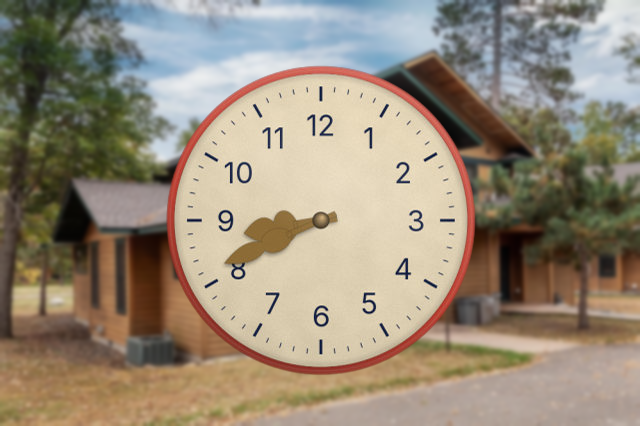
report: 8,41
